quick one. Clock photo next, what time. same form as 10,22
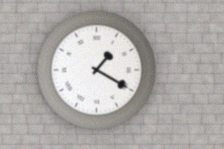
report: 1,20
